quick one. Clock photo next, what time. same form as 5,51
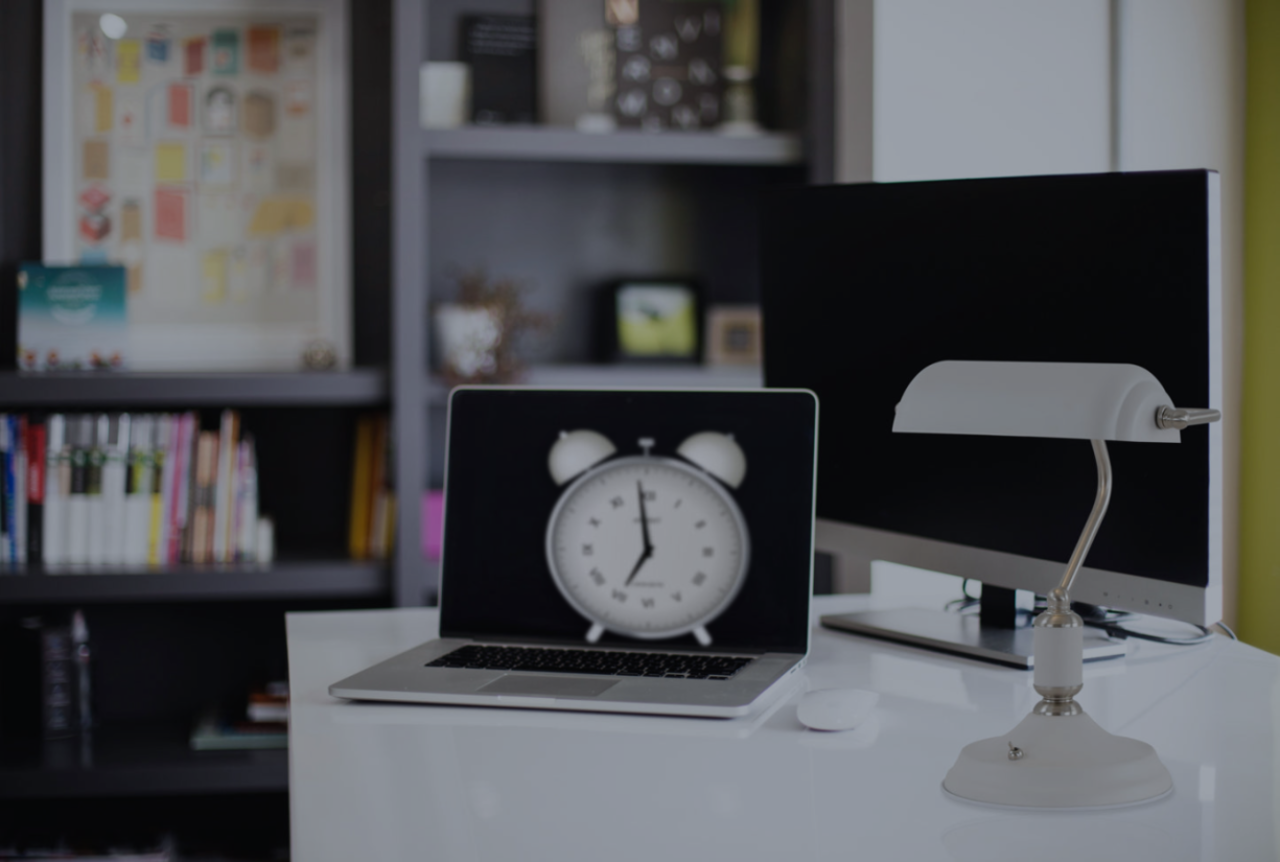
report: 6,59
